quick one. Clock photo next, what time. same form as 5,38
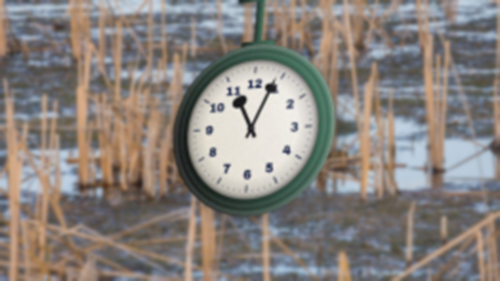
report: 11,04
